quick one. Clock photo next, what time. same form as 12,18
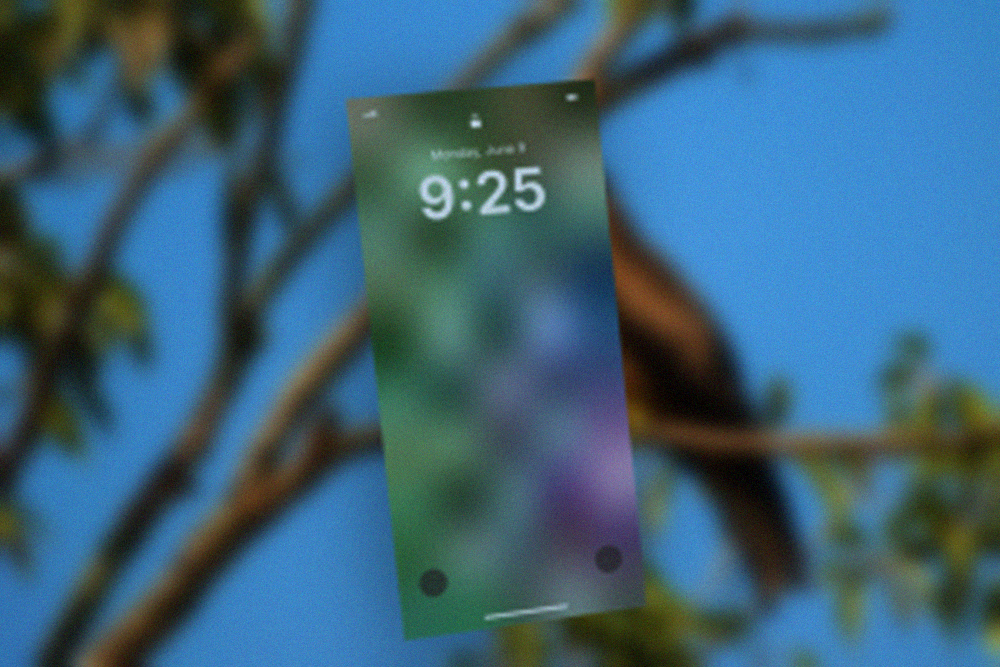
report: 9,25
